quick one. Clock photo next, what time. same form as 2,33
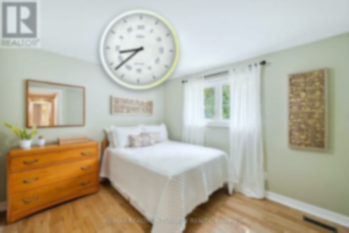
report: 8,38
